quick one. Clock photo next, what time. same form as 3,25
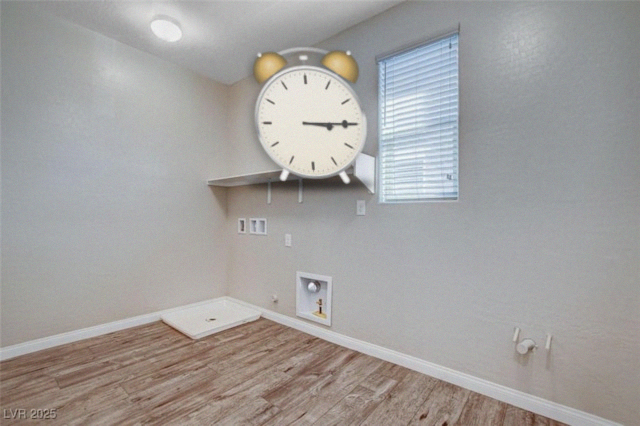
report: 3,15
